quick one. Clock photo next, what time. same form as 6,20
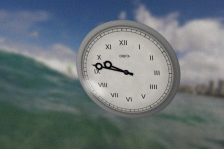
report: 9,47
